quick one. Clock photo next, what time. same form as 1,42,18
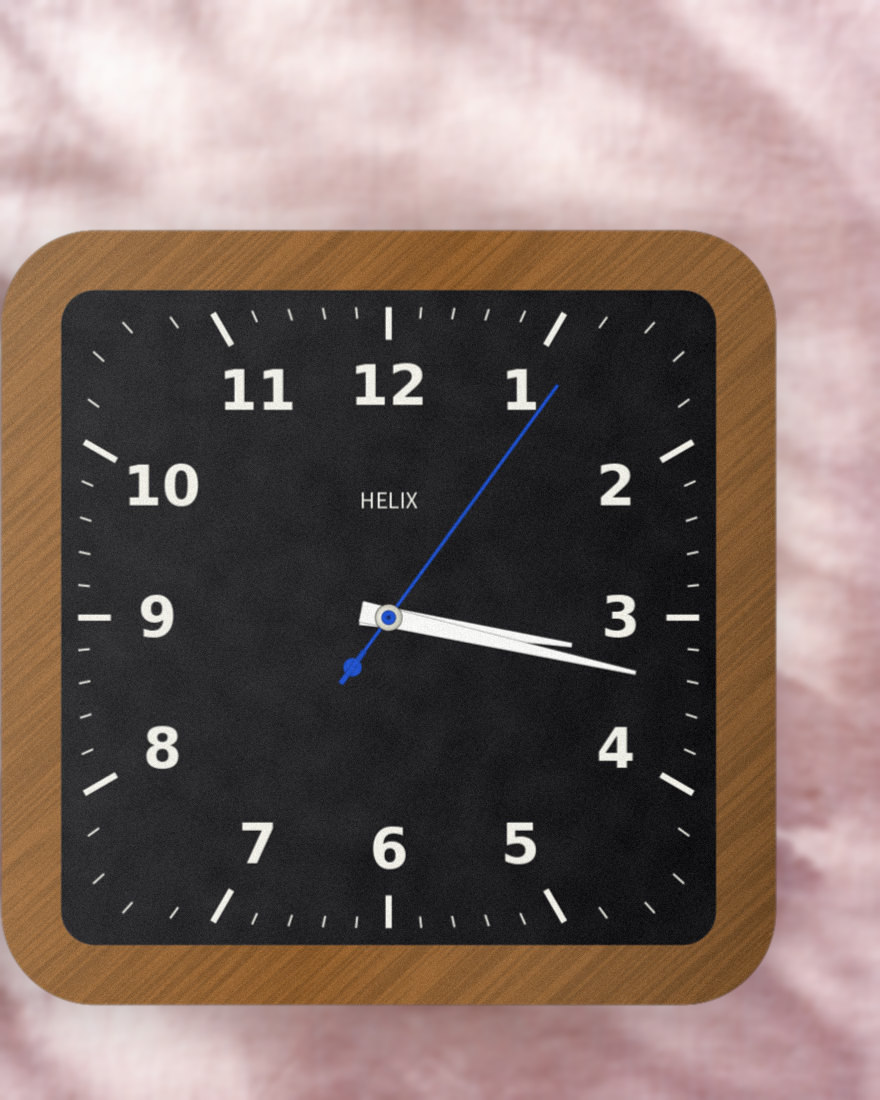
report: 3,17,06
